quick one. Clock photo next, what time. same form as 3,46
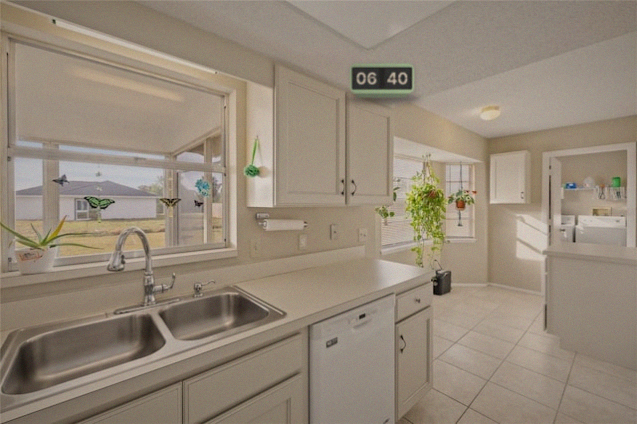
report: 6,40
